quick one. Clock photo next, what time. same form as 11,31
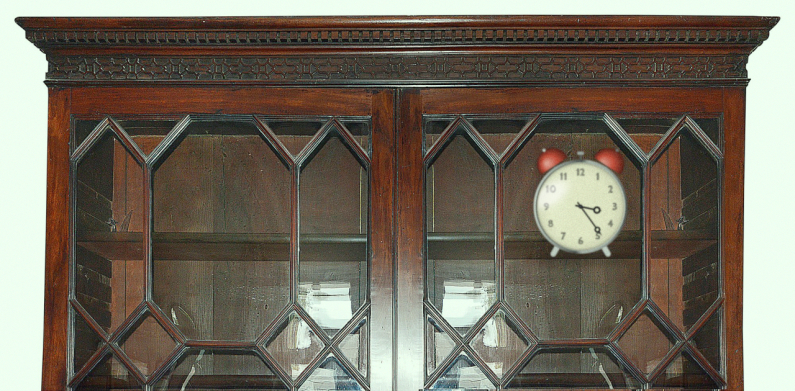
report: 3,24
